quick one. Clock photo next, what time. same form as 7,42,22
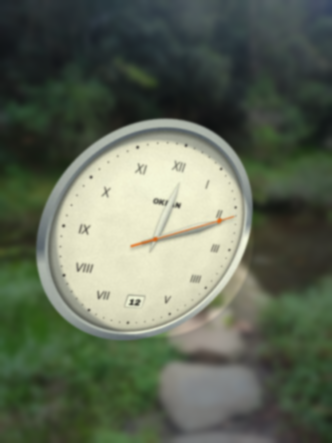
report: 12,11,11
